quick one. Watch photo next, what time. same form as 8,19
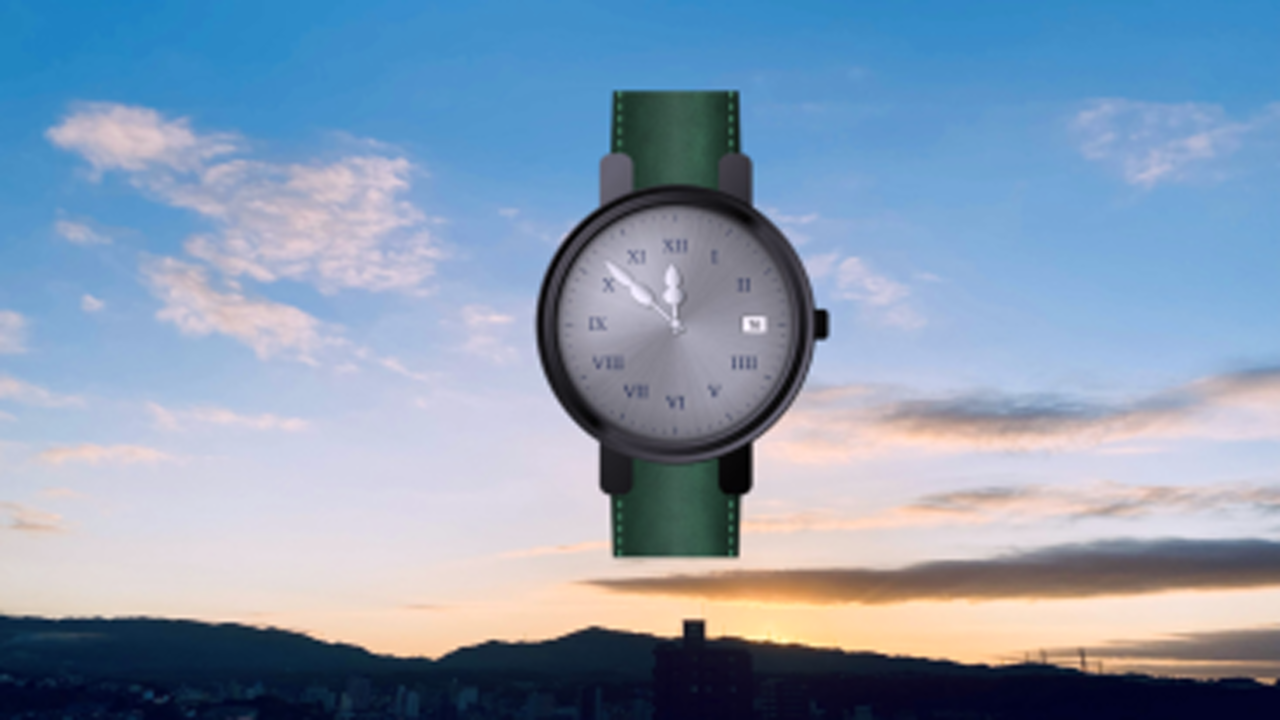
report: 11,52
